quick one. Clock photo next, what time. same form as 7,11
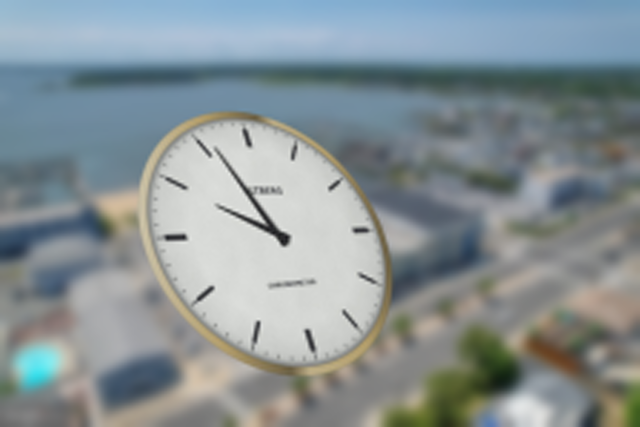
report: 9,56
